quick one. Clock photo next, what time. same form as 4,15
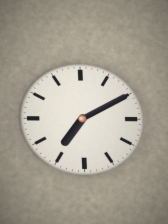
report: 7,10
